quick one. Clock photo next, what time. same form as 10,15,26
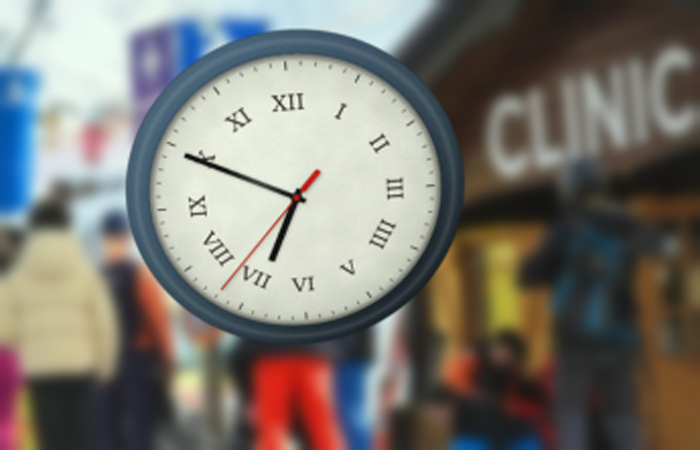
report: 6,49,37
